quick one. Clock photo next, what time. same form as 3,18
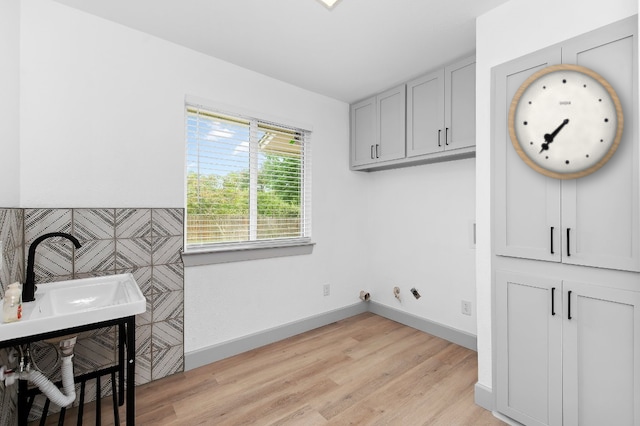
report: 7,37
